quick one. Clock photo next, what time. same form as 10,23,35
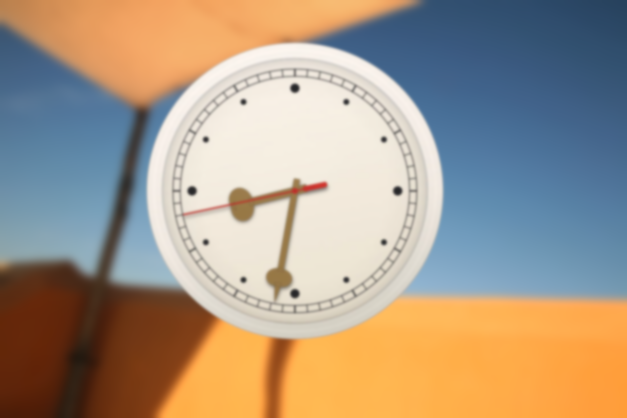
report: 8,31,43
